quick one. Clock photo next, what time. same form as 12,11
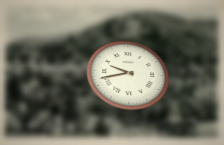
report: 9,42
